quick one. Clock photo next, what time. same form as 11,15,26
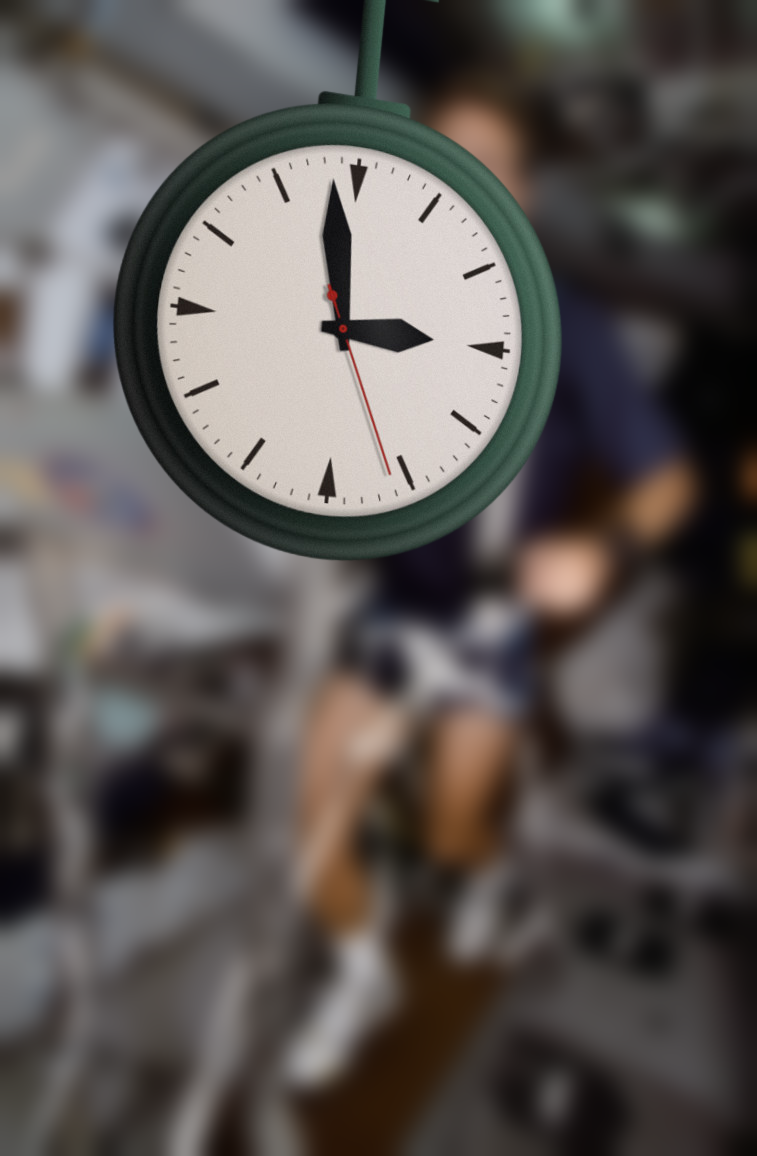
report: 2,58,26
